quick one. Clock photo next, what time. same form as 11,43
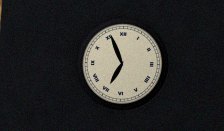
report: 6,56
